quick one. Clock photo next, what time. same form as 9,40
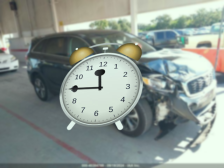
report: 11,45
